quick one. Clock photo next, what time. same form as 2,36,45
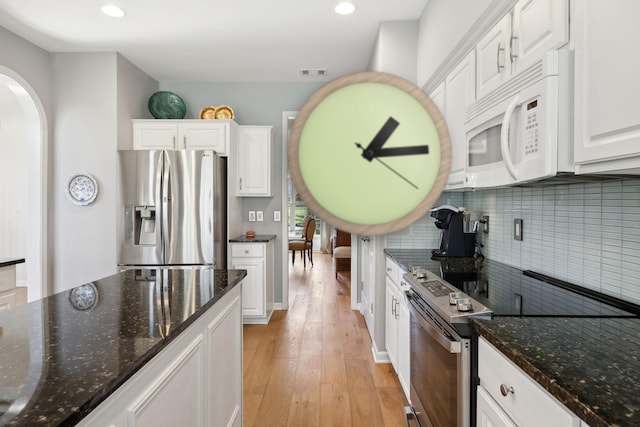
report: 1,14,21
